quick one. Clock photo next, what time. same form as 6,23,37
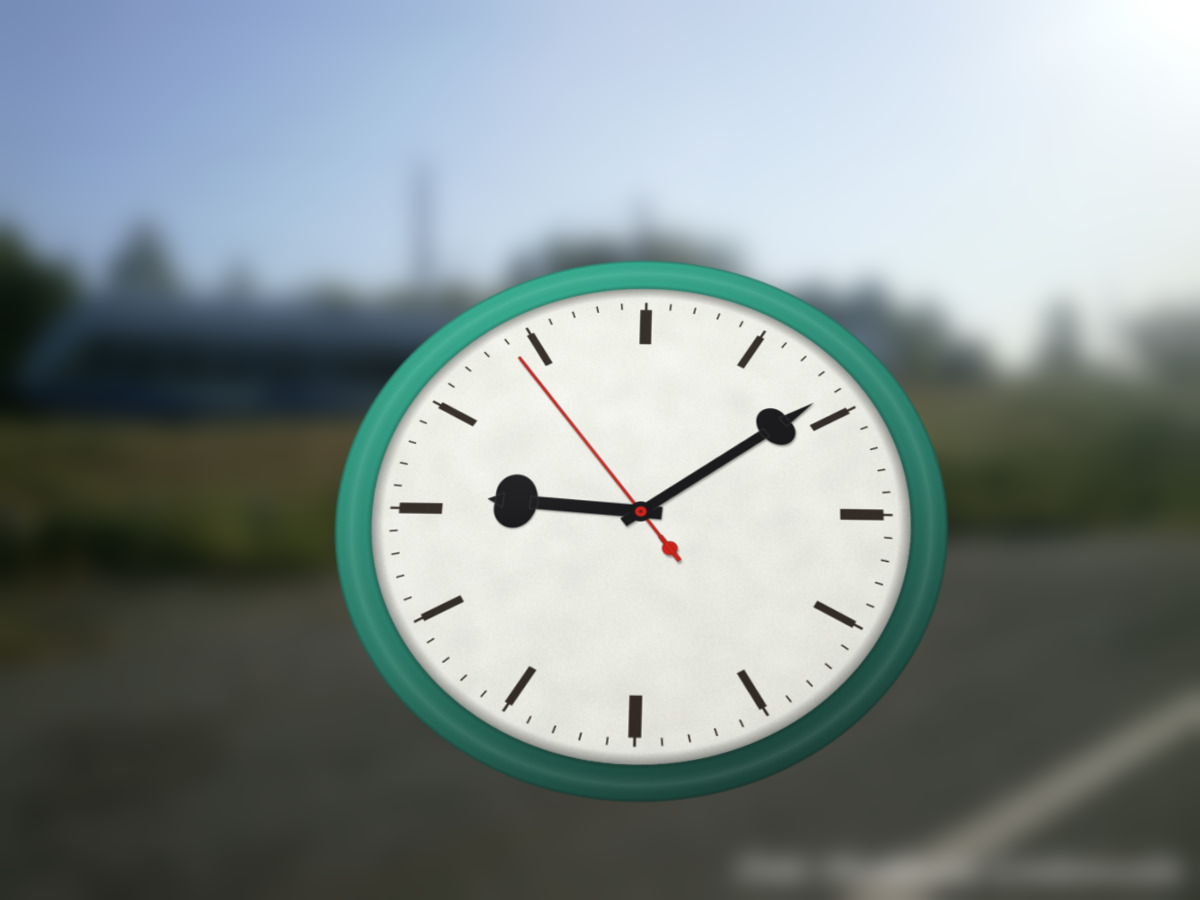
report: 9,08,54
